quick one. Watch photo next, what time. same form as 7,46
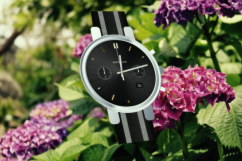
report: 12,13
